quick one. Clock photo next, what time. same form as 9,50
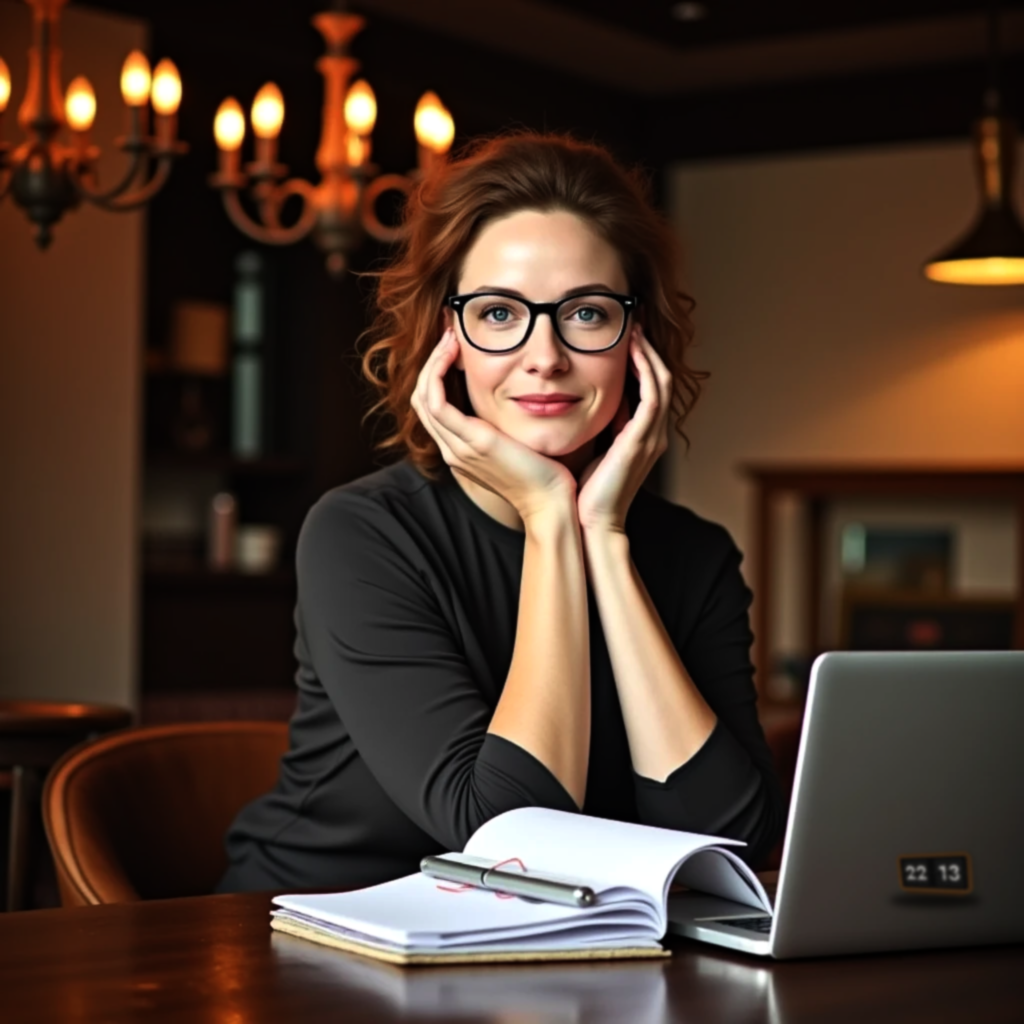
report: 22,13
